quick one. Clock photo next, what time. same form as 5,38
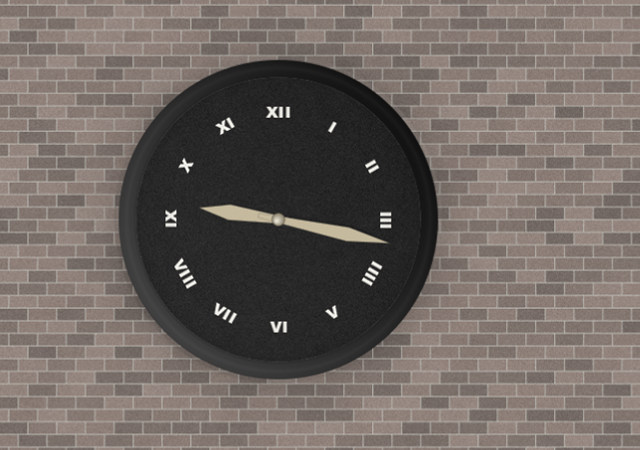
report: 9,17
